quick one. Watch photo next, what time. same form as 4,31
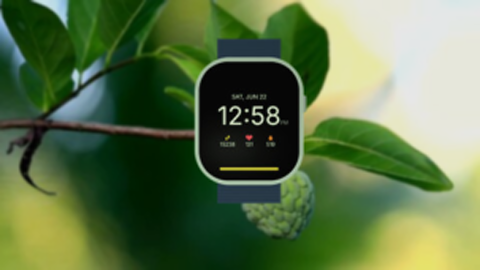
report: 12,58
